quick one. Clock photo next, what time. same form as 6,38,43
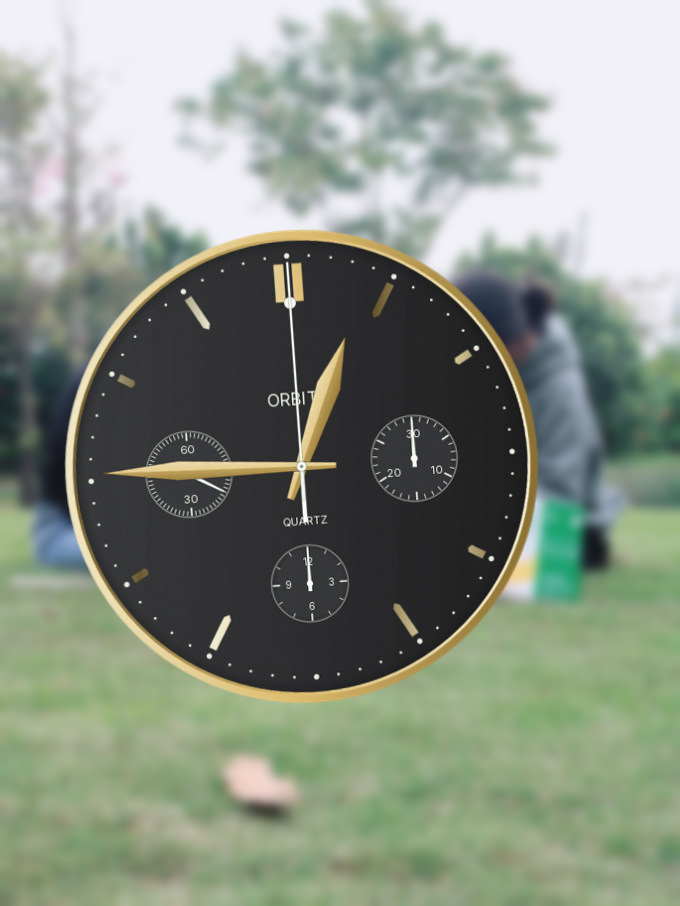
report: 12,45,20
